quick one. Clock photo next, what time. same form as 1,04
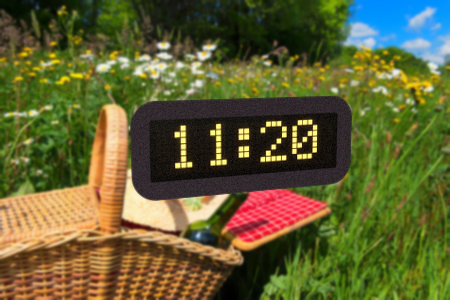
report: 11,20
